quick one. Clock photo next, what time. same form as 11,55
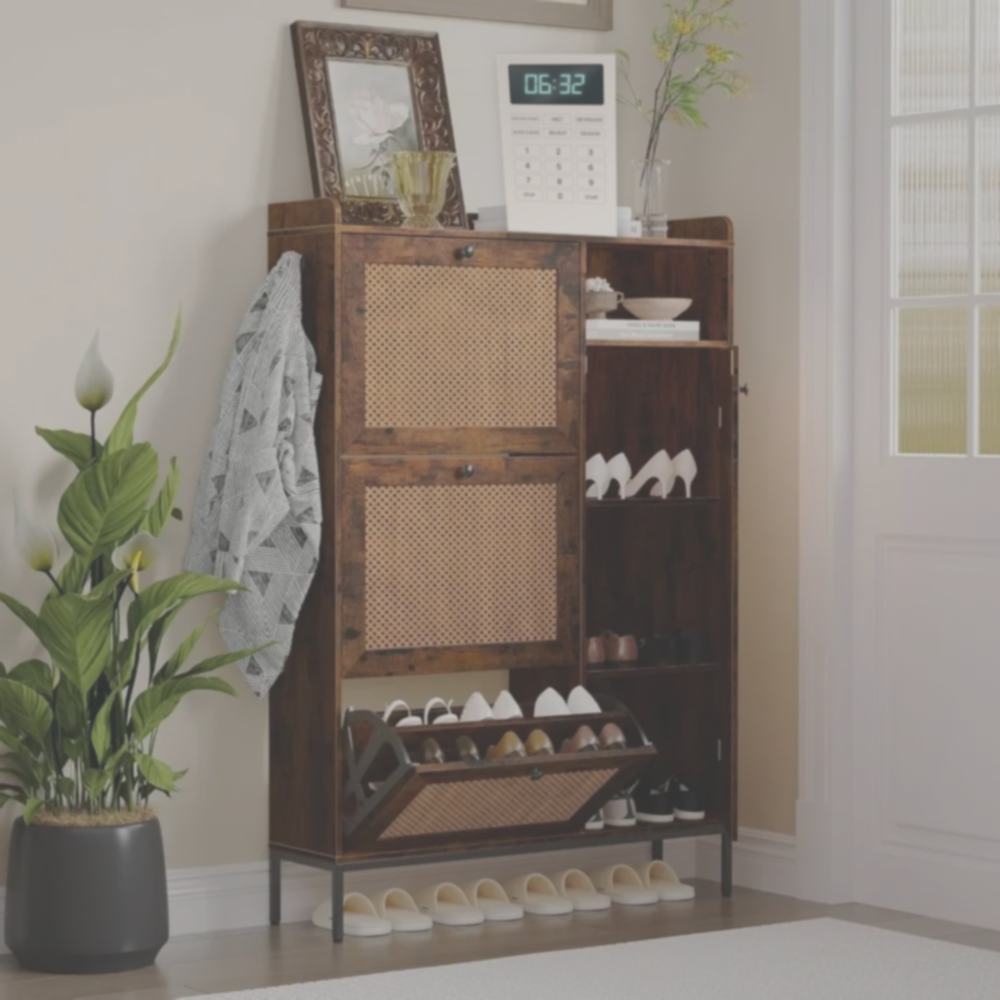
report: 6,32
